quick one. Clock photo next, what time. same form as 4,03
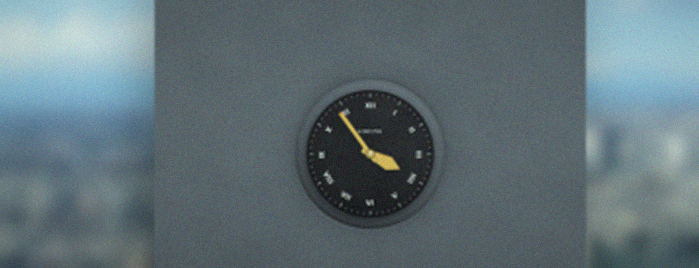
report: 3,54
